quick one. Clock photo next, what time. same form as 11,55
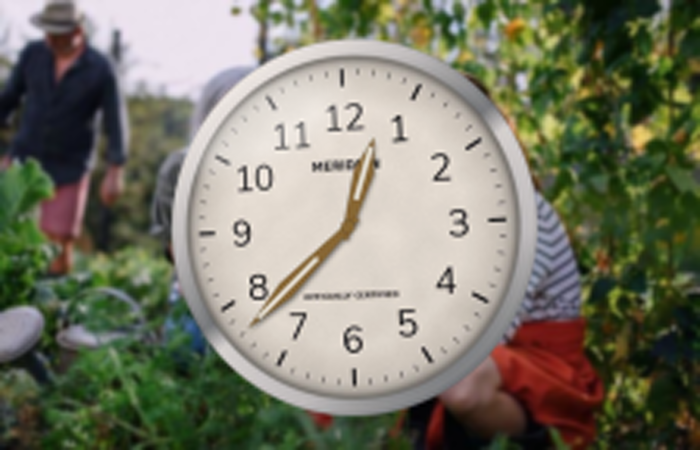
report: 12,38
